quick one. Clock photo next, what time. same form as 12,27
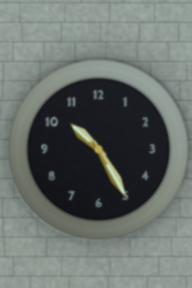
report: 10,25
